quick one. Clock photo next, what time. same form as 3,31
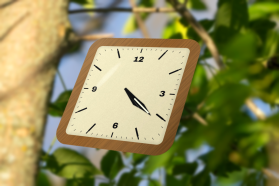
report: 4,21
